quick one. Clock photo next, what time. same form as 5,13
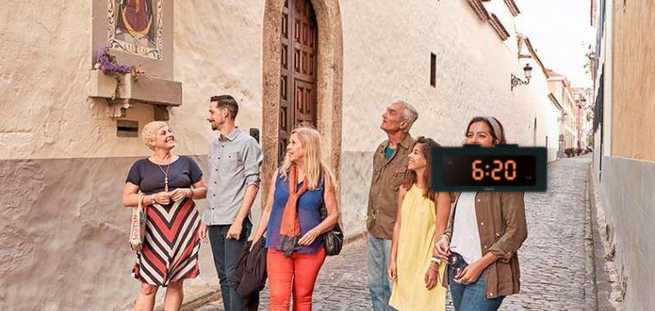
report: 6,20
